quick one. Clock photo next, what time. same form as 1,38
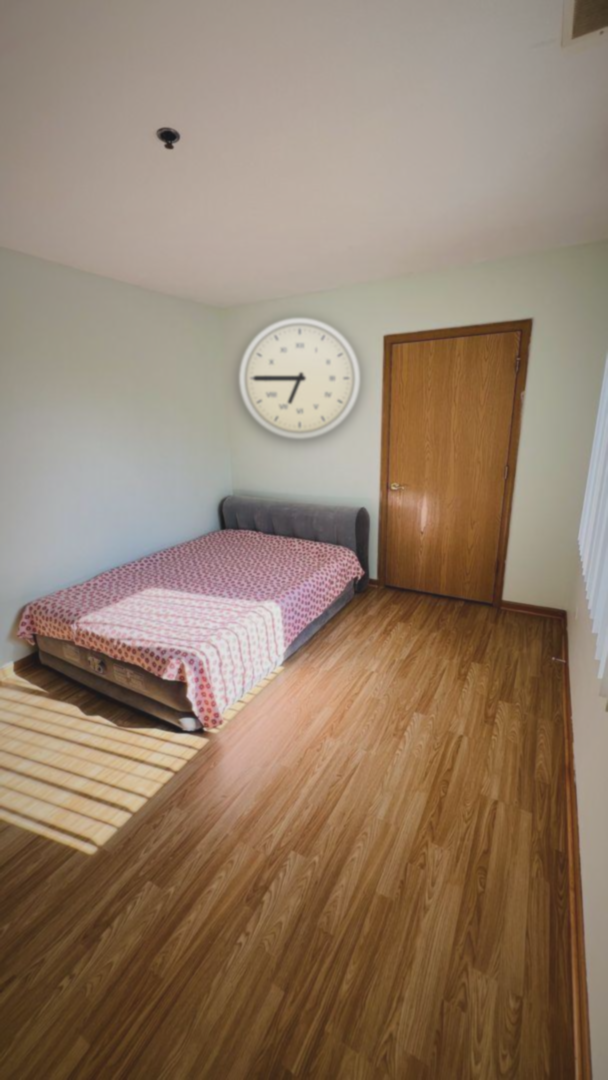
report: 6,45
